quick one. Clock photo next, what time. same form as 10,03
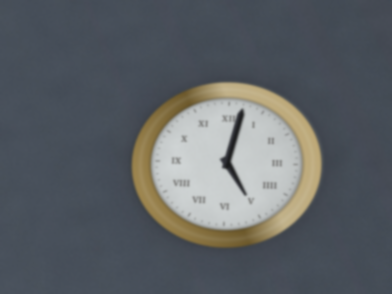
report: 5,02
